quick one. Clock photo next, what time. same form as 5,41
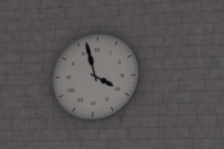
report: 3,57
